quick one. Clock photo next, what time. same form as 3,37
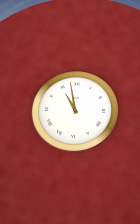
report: 10,58
